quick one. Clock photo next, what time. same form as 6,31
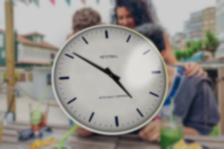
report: 4,51
